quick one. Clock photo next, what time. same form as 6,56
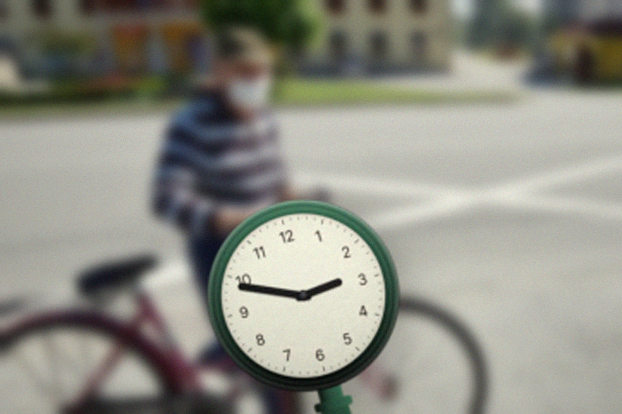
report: 2,49
